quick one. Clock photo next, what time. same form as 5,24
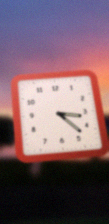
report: 3,23
